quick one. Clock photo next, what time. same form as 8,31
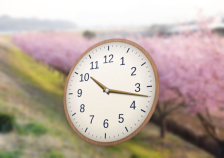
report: 10,17
